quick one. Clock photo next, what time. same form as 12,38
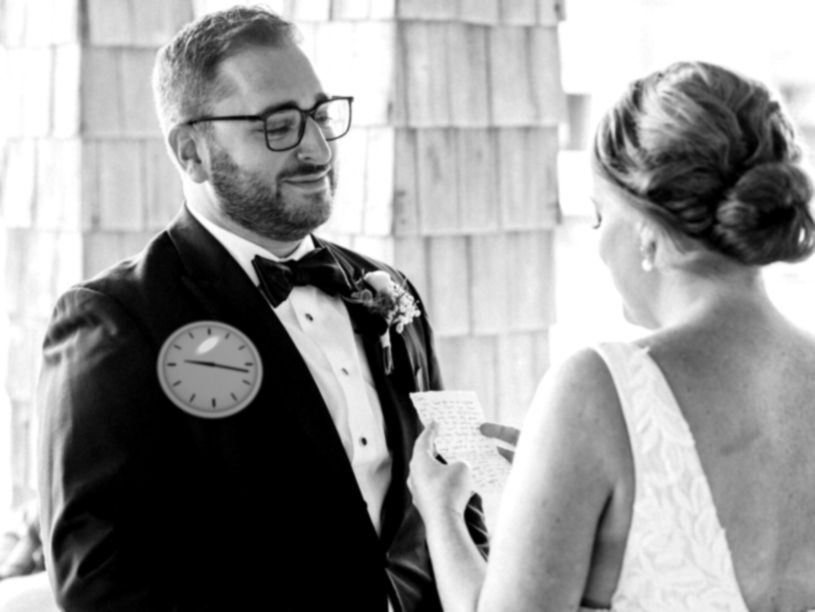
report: 9,17
